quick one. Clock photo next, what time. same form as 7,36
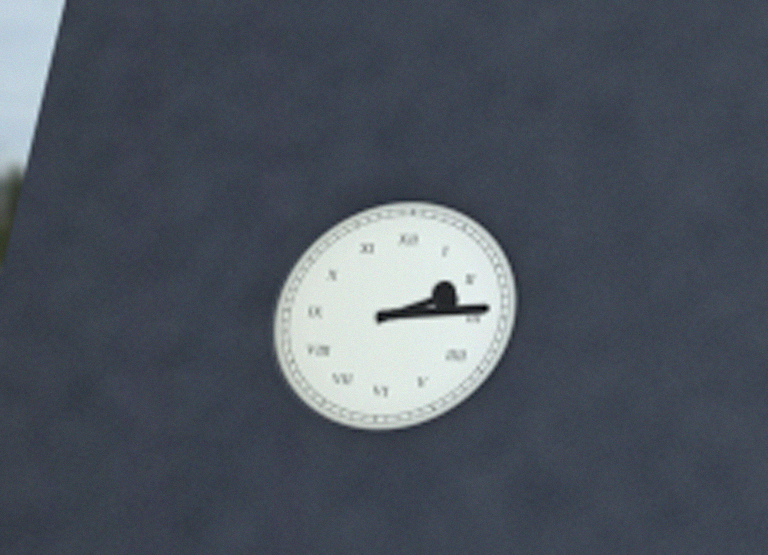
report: 2,14
